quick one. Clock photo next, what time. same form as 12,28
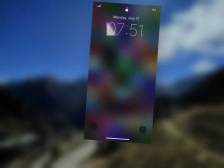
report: 7,51
